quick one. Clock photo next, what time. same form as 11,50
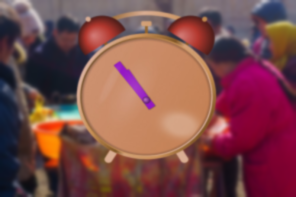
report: 10,54
